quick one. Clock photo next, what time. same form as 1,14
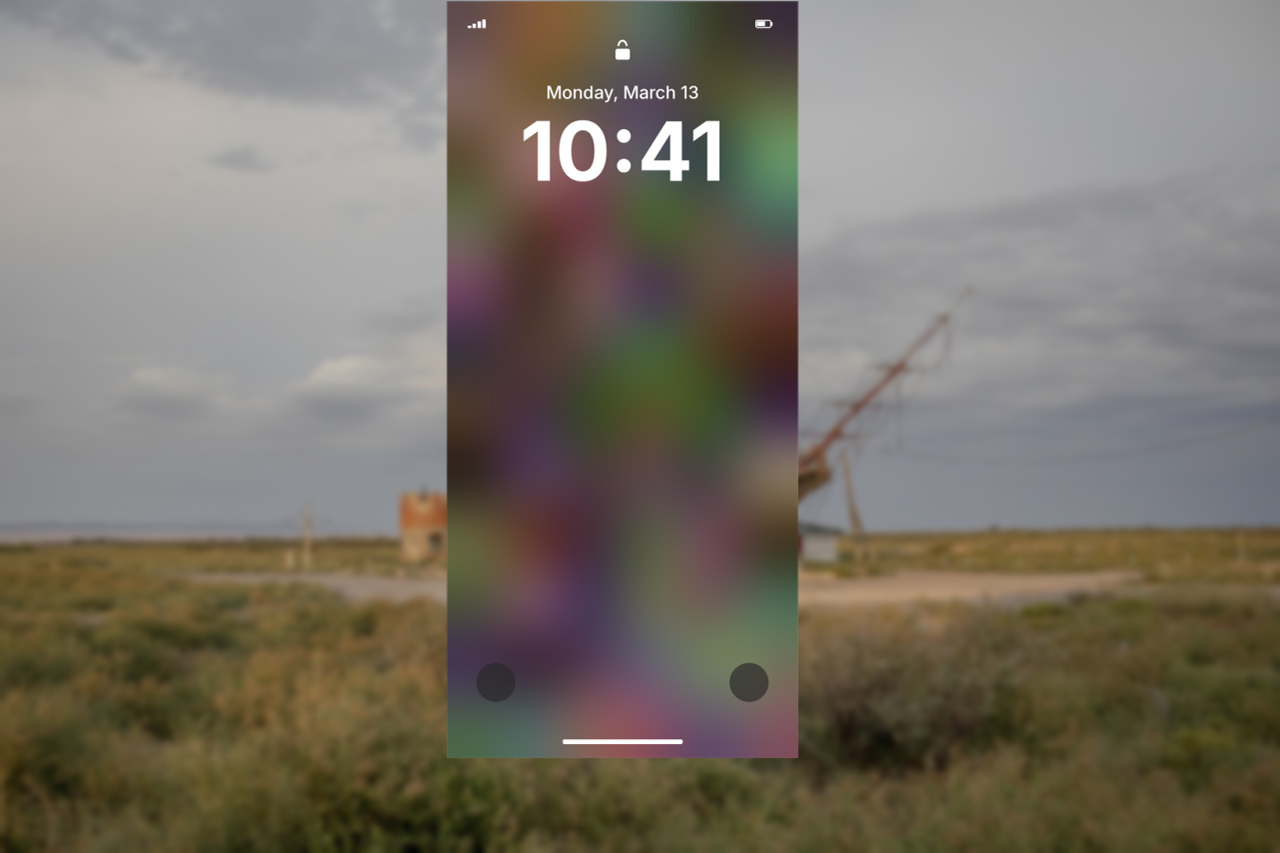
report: 10,41
